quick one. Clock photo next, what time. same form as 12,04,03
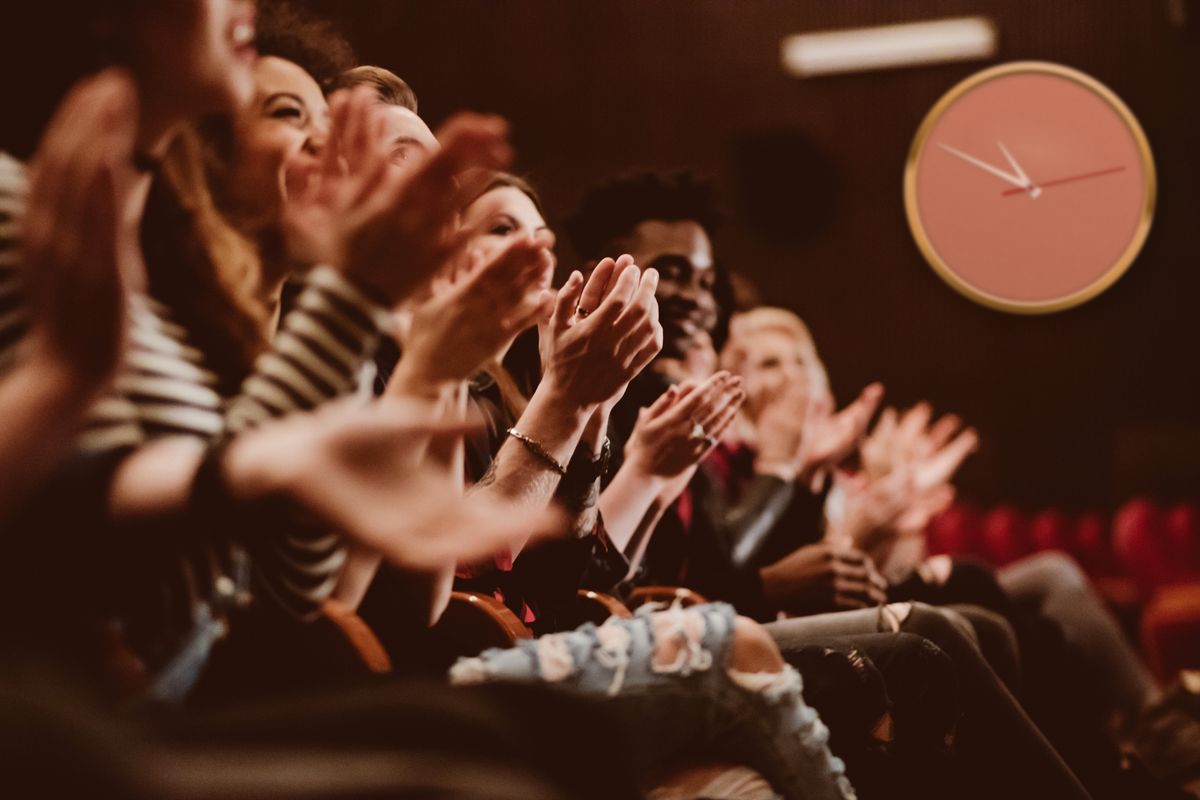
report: 10,49,13
